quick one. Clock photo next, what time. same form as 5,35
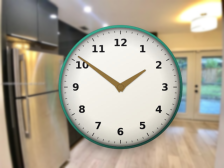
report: 1,51
